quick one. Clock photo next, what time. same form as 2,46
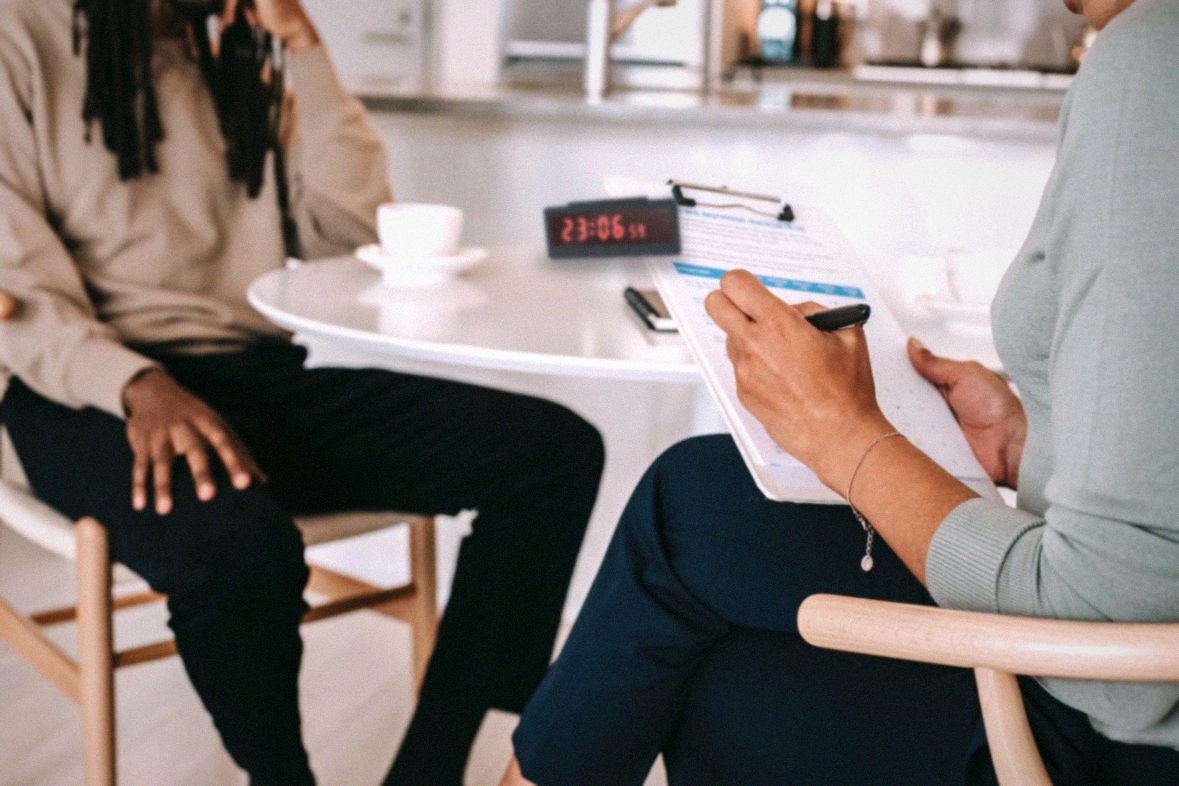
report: 23,06
